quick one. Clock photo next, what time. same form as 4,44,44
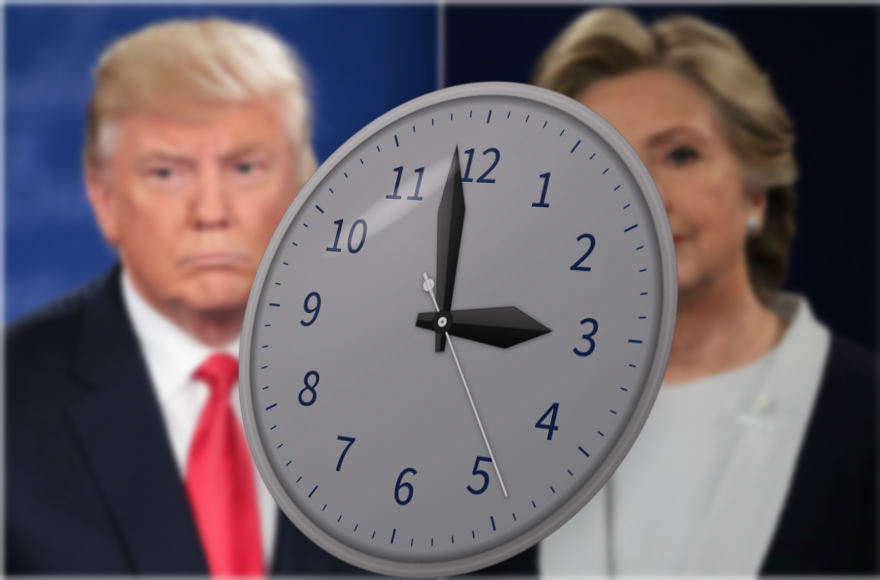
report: 2,58,24
